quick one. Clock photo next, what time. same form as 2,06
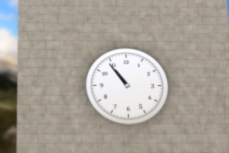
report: 10,54
